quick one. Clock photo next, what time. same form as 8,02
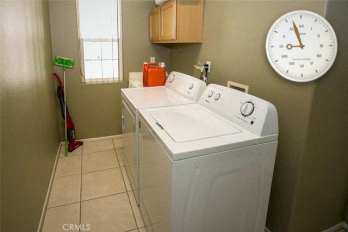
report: 8,57
